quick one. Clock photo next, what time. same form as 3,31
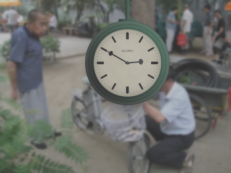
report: 2,50
